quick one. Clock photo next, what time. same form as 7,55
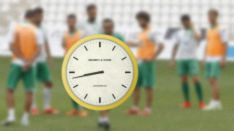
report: 8,43
